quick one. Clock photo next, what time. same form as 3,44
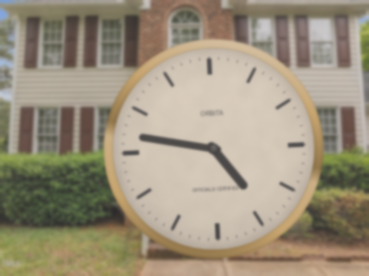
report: 4,47
